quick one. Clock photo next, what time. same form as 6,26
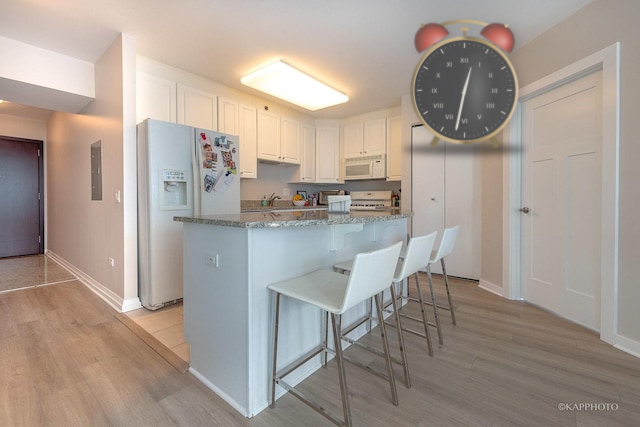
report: 12,32
